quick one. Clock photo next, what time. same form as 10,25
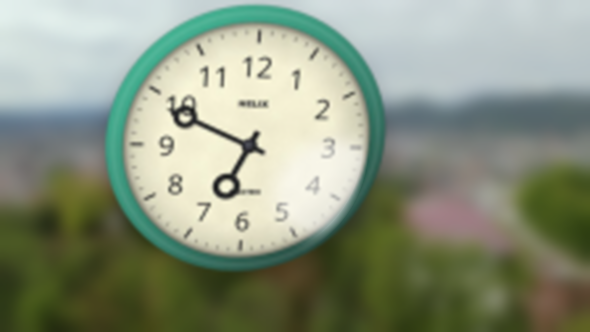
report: 6,49
